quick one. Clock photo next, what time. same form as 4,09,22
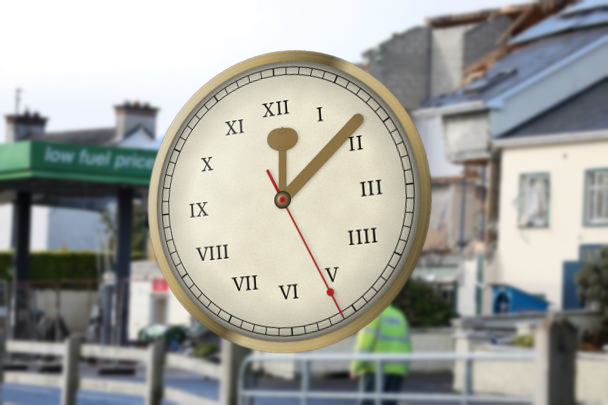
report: 12,08,26
